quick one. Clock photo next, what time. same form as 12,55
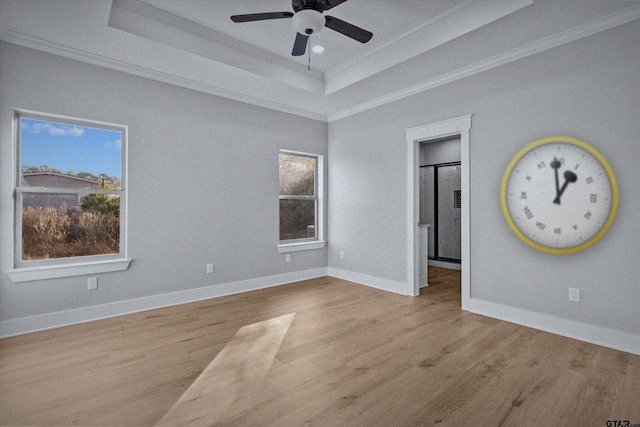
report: 12,59
